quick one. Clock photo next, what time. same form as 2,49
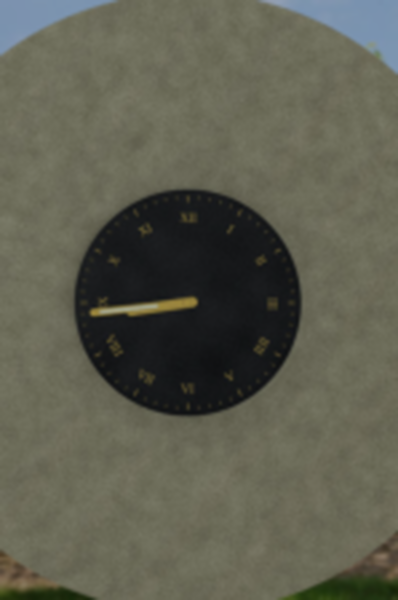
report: 8,44
